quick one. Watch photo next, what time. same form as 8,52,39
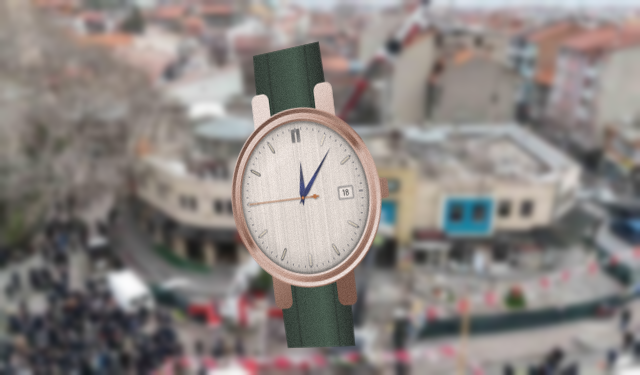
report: 12,06,45
